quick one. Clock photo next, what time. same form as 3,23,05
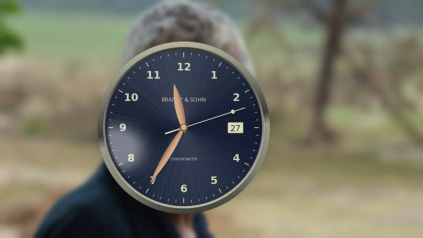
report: 11,35,12
